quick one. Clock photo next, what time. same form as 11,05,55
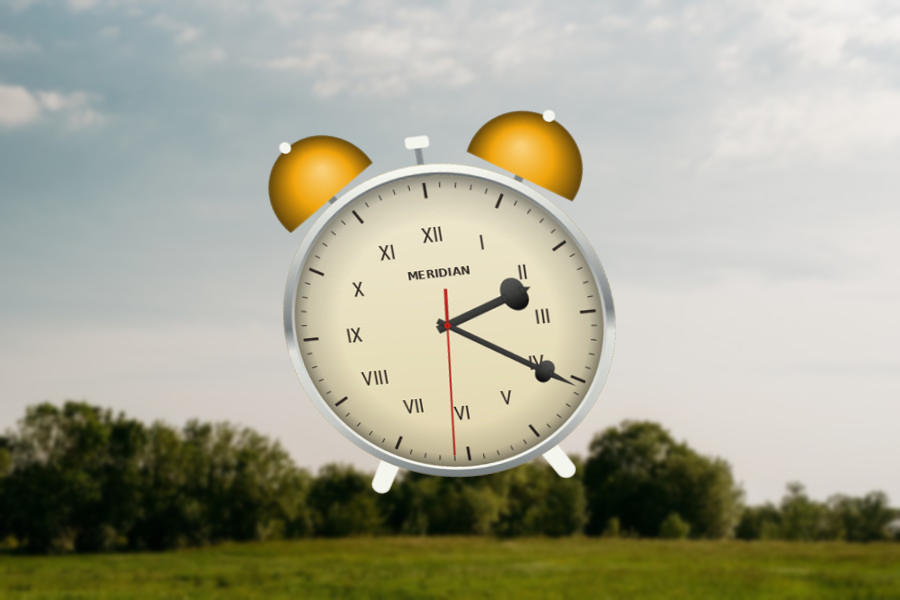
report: 2,20,31
